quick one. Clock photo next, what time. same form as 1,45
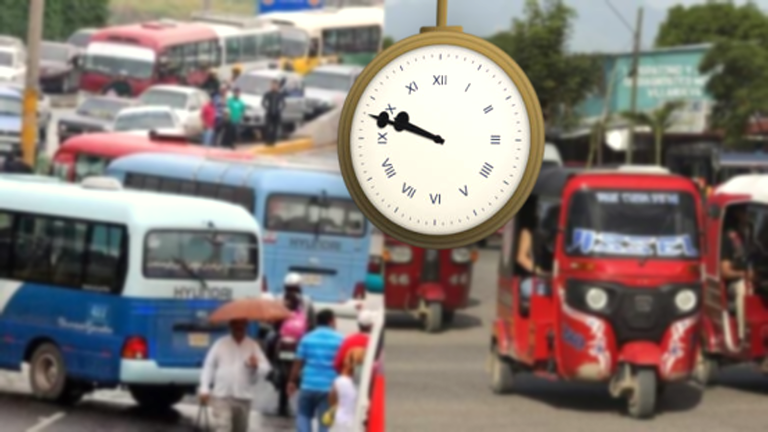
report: 9,48
